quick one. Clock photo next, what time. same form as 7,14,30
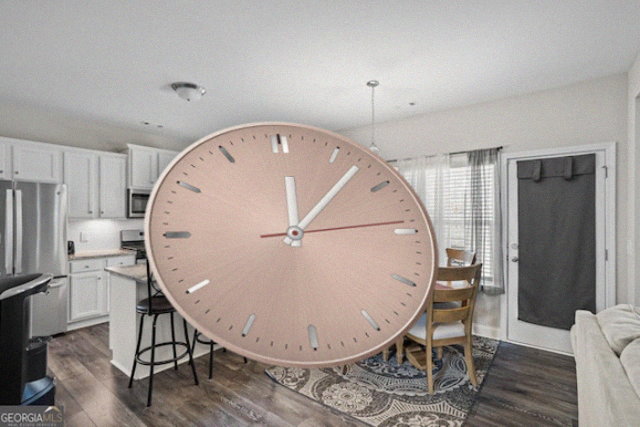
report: 12,07,14
